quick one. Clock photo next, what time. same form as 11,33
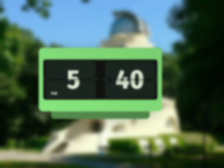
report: 5,40
